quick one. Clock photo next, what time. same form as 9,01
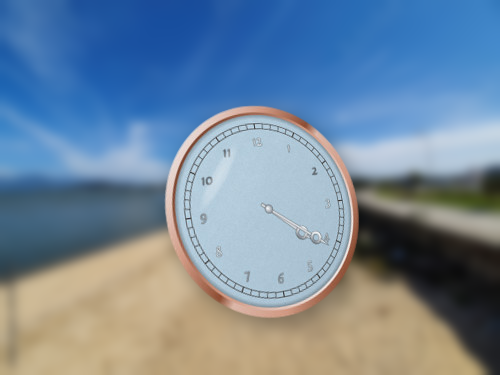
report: 4,21
